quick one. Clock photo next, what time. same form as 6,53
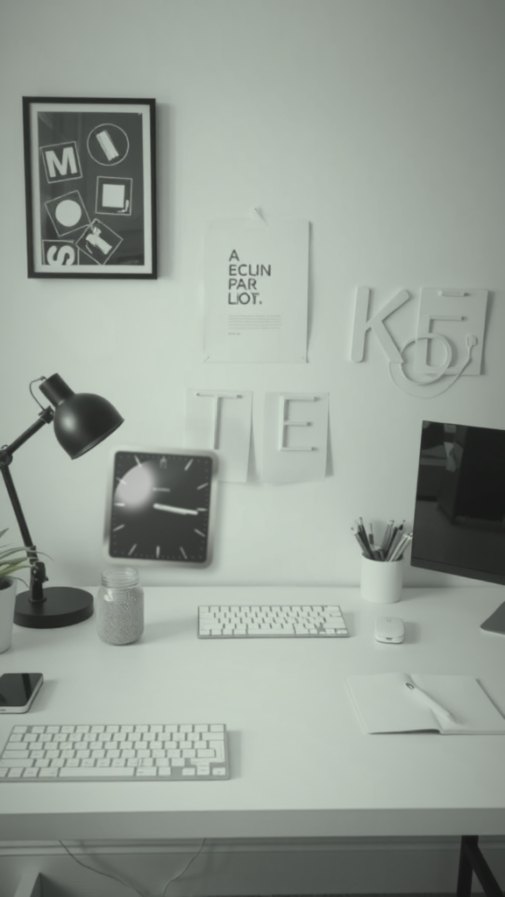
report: 3,16
